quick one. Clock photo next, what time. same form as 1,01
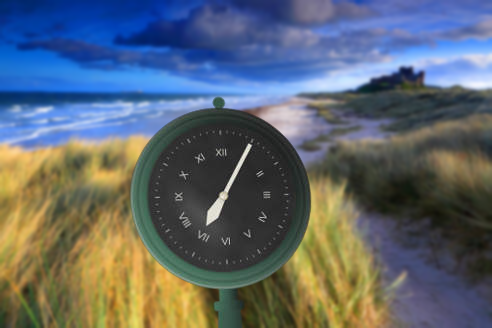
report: 7,05
